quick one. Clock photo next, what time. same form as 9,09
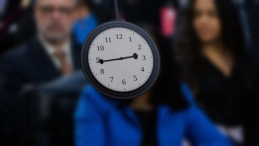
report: 2,44
